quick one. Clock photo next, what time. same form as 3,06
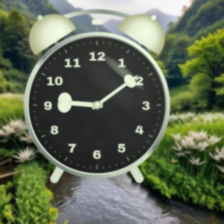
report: 9,09
